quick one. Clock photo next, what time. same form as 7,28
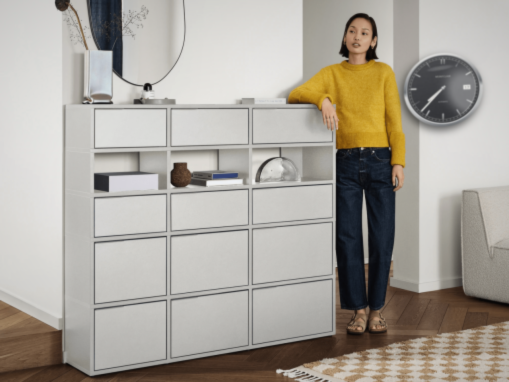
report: 7,37
